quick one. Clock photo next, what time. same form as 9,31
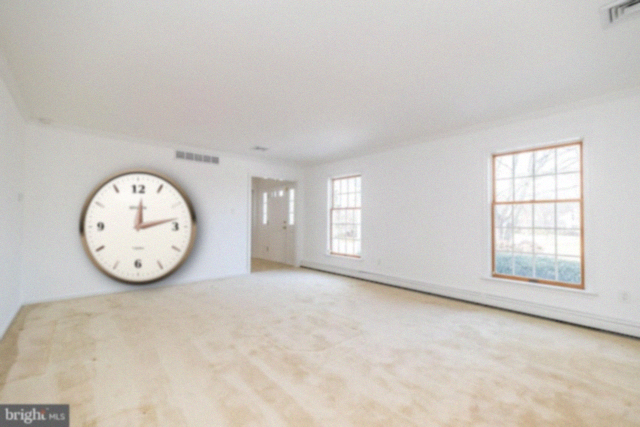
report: 12,13
